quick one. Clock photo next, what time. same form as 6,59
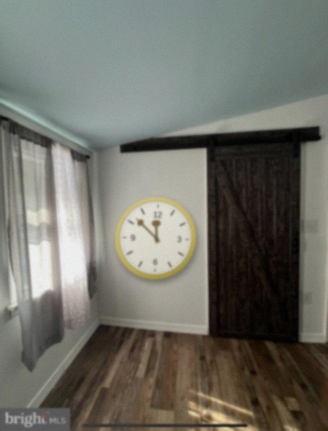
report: 11,52
